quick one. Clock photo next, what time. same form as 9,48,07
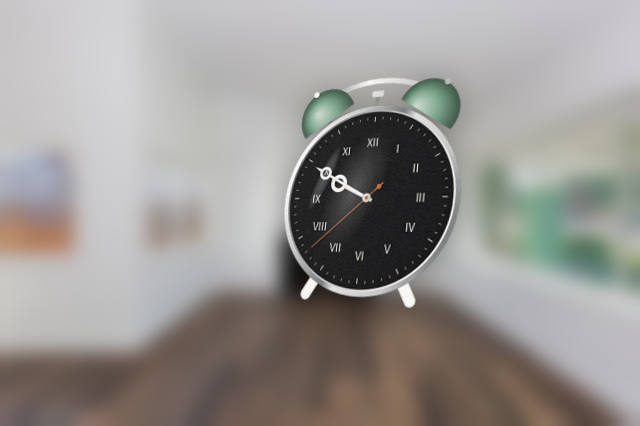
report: 9,49,38
